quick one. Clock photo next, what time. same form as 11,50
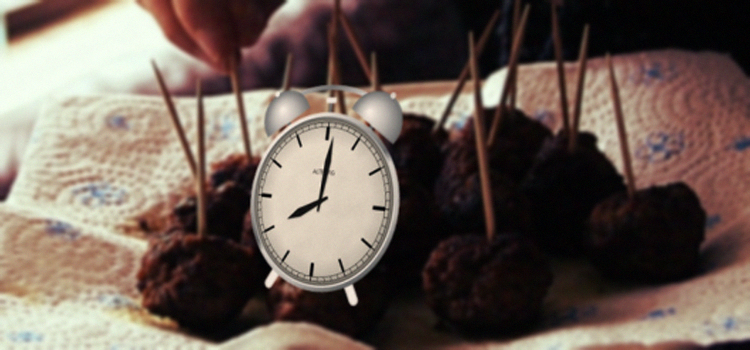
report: 8,01
